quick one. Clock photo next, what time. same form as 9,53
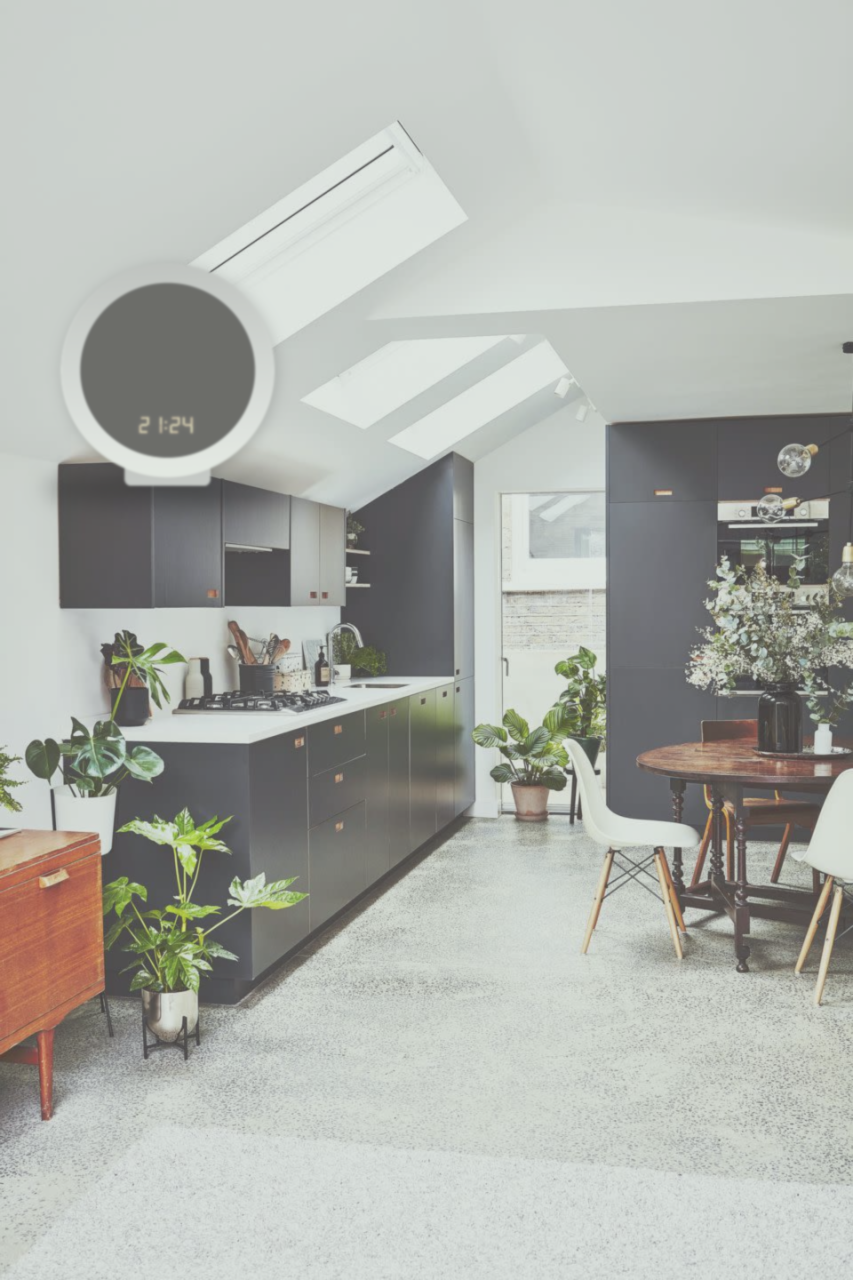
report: 21,24
